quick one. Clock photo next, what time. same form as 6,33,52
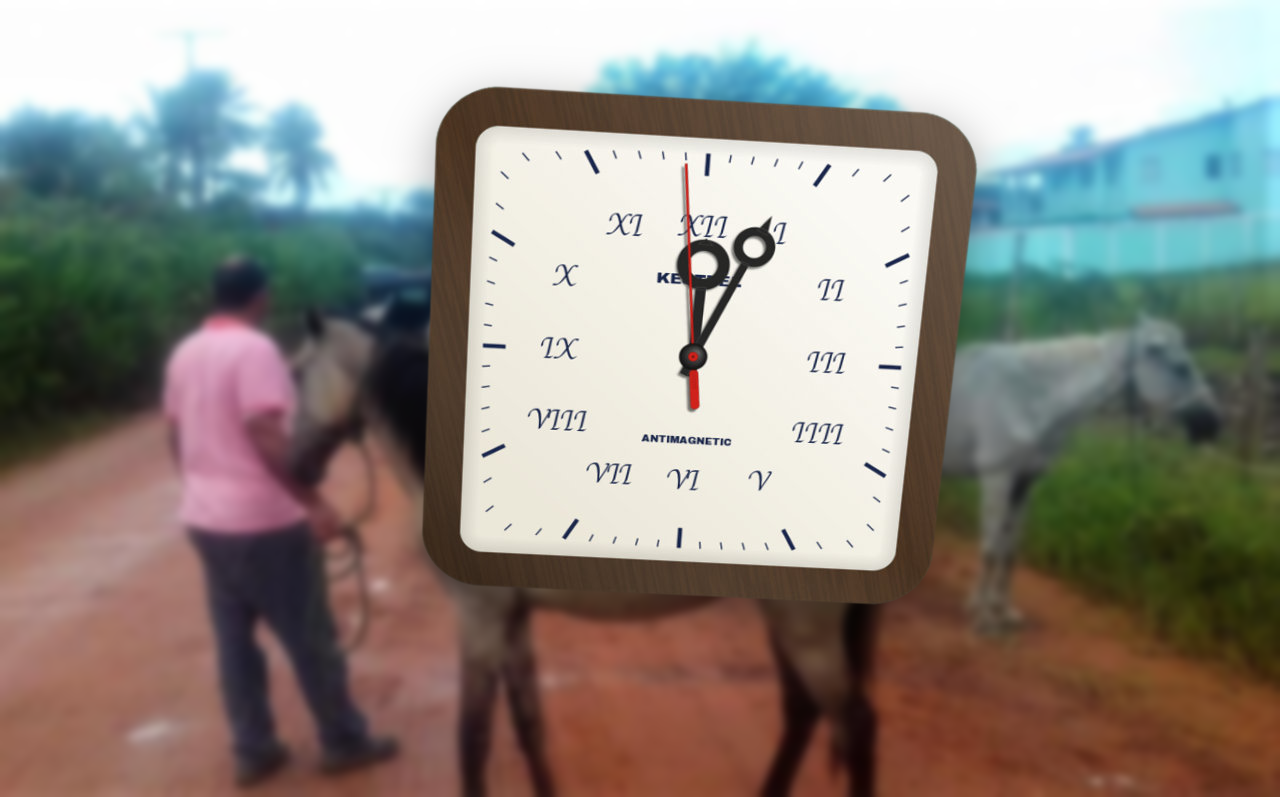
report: 12,03,59
